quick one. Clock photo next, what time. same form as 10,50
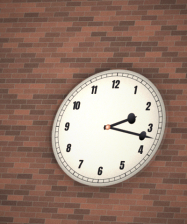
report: 2,17
